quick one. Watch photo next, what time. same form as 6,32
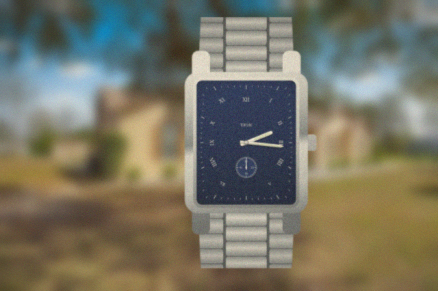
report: 2,16
